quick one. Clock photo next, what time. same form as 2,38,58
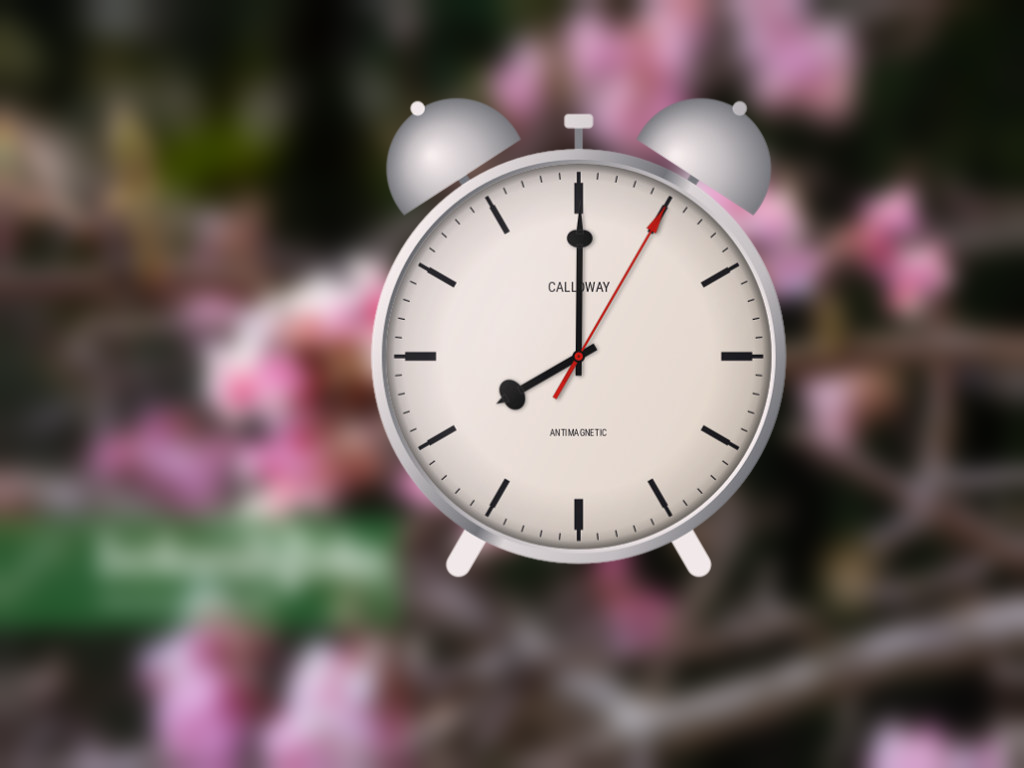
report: 8,00,05
